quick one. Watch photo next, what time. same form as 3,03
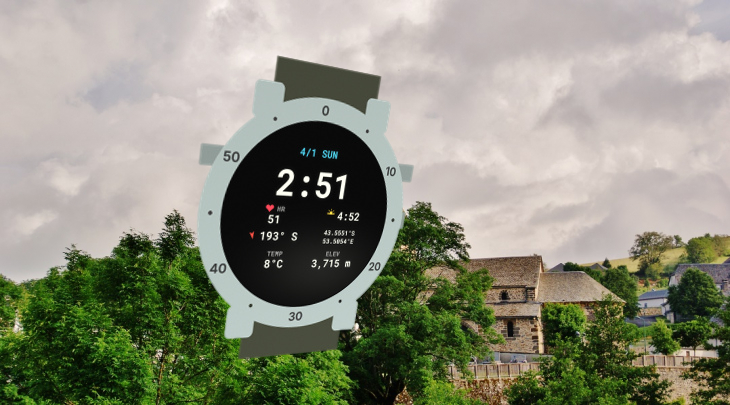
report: 2,51
